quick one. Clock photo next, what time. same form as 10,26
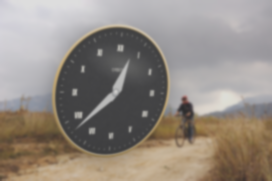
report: 12,38
